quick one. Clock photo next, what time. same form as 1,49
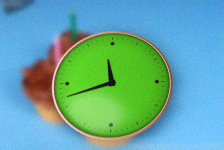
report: 11,42
